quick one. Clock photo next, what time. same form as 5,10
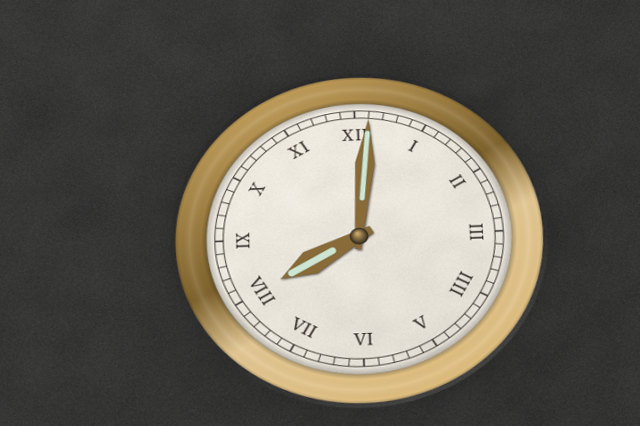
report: 8,01
